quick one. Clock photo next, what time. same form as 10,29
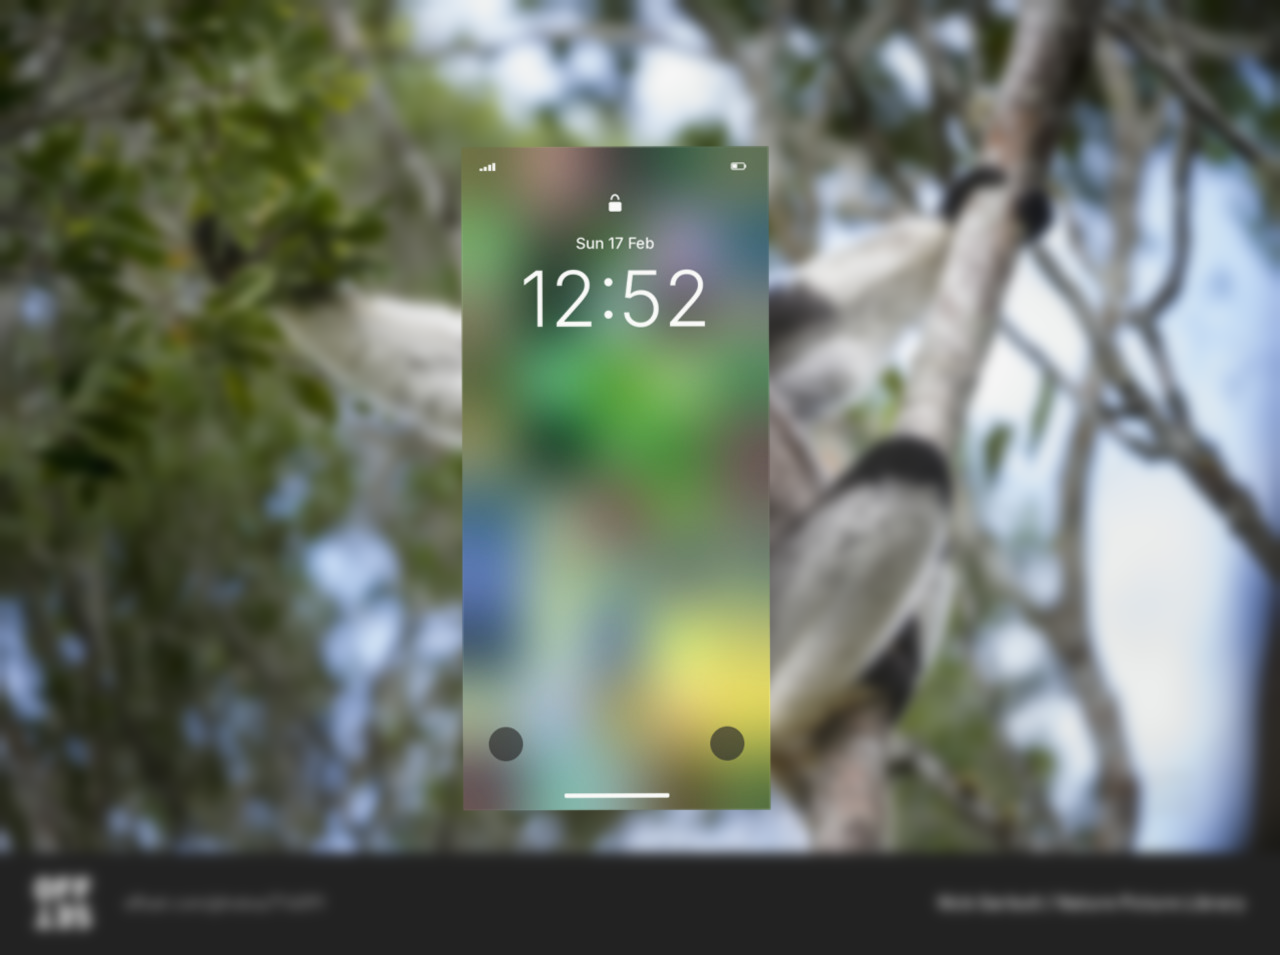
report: 12,52
